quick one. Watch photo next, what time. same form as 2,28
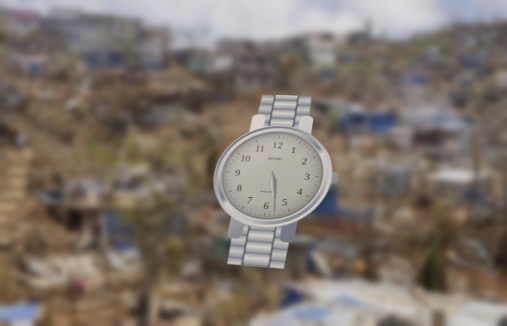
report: 5,28
